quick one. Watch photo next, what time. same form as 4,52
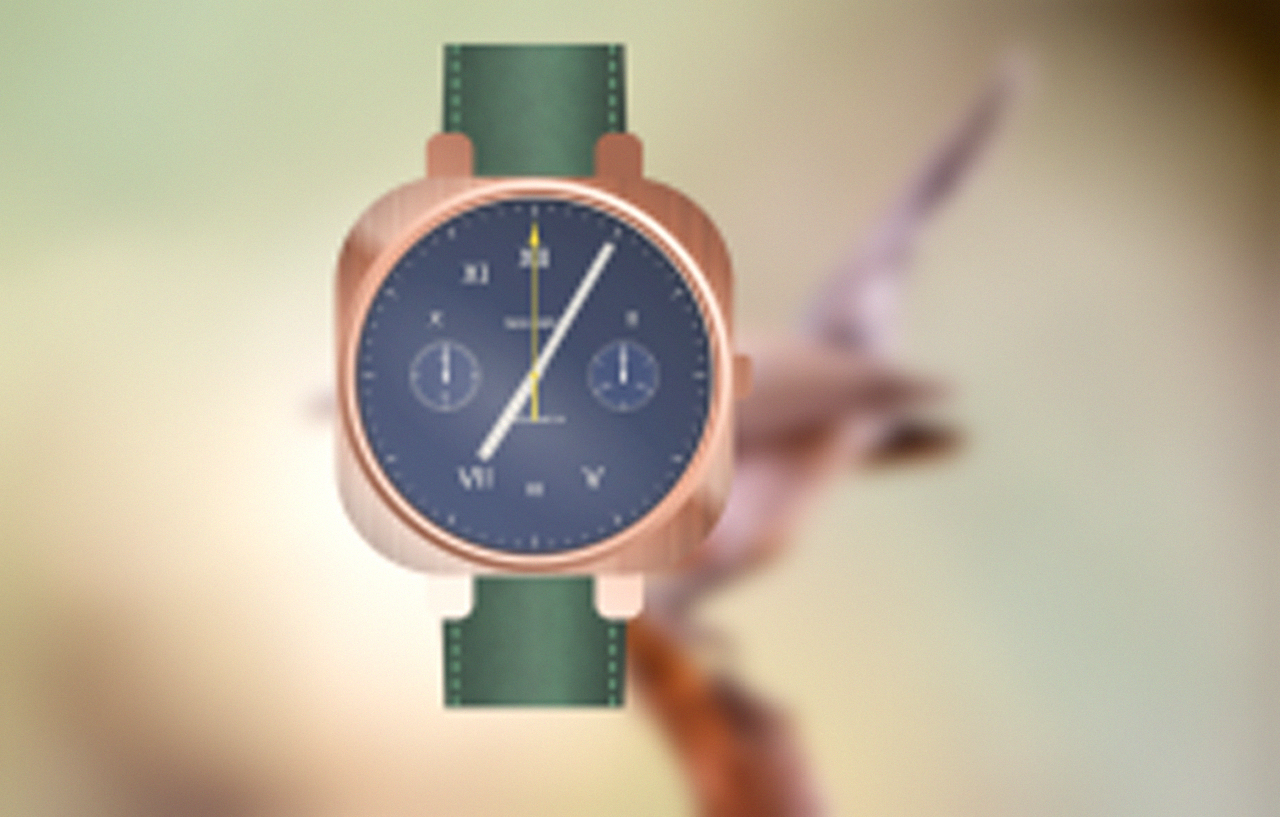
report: 7,05
